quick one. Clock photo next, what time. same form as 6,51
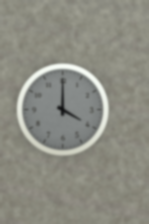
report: 4,00
